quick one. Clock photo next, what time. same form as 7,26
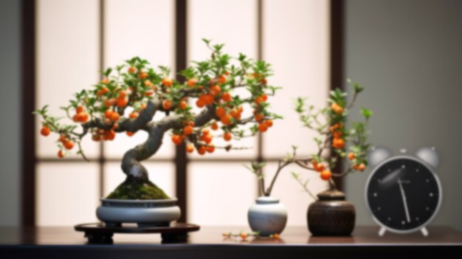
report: 11,28
